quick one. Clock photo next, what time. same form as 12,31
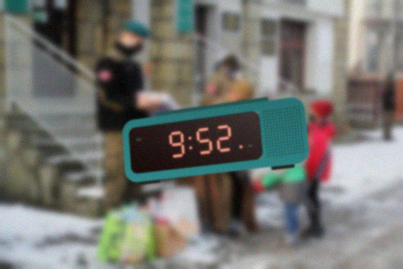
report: 9,52
